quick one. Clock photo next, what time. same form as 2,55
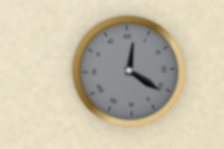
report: 12,21
